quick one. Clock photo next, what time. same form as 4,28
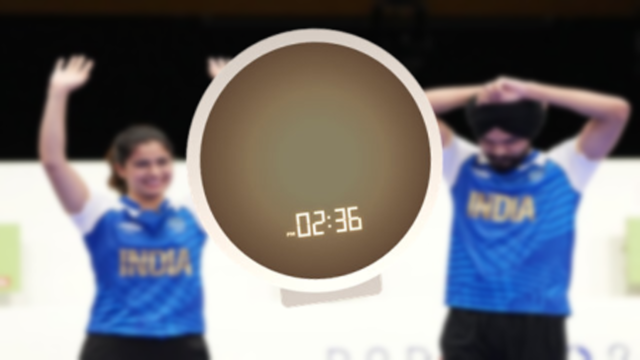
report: 2,36
